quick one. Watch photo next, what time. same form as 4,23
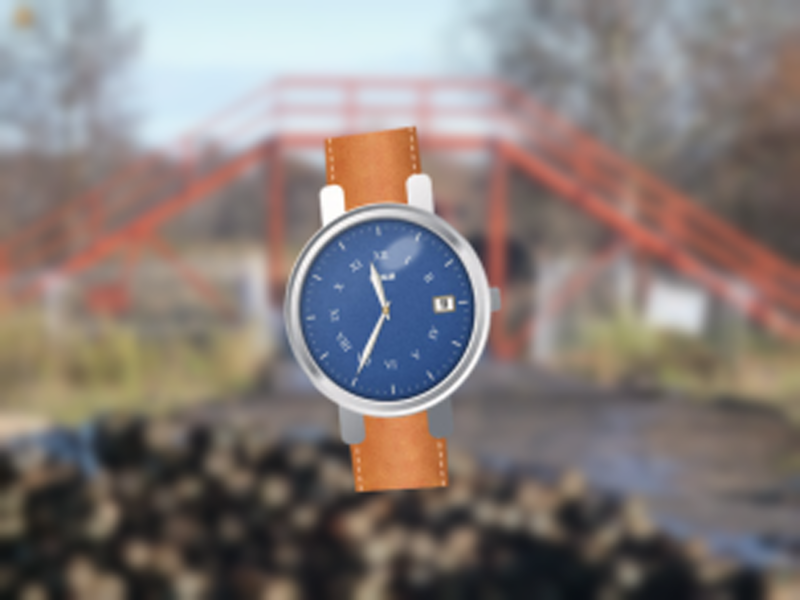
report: 11,35
